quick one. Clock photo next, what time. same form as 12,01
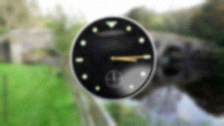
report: 3,15
